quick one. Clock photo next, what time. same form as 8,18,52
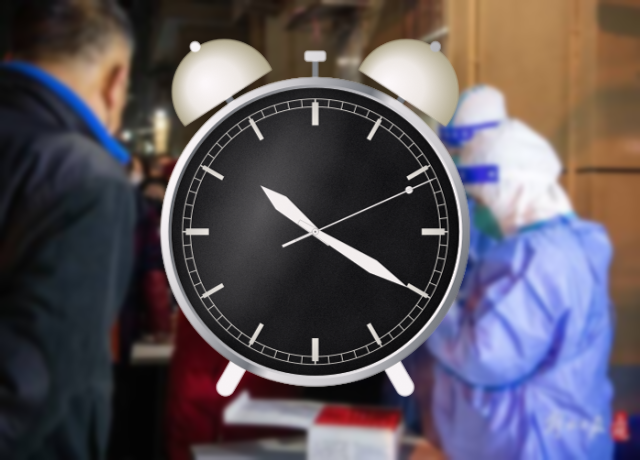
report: 10,20,11
